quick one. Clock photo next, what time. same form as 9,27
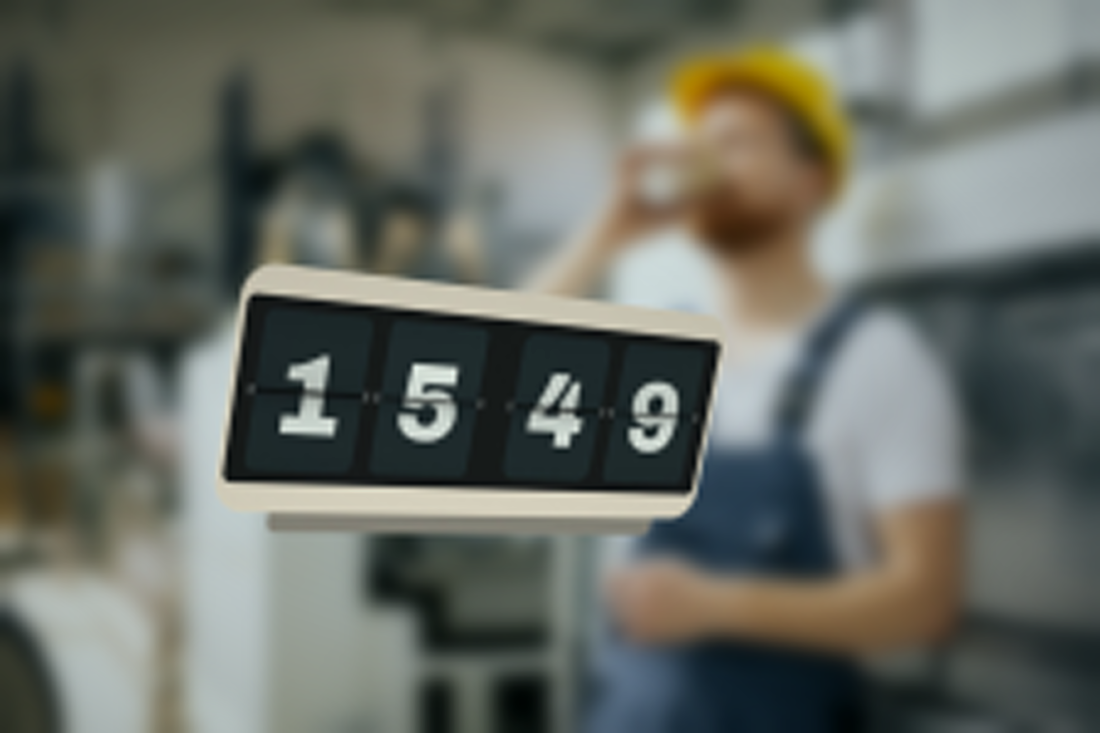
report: 15,49
